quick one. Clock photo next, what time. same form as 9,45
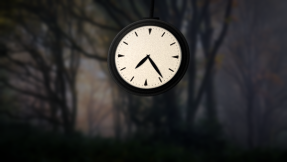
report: 7,24
